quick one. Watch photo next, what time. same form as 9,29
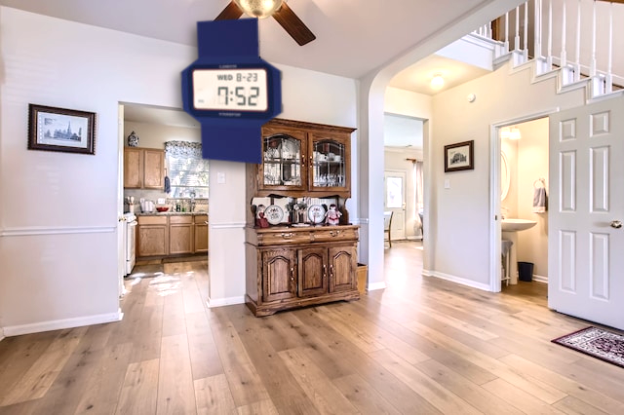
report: 7,52
